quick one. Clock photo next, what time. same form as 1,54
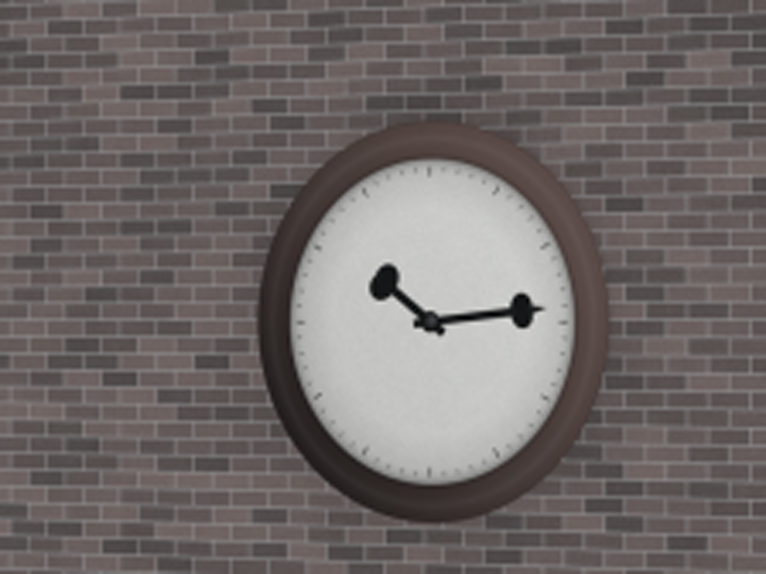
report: 10,14
